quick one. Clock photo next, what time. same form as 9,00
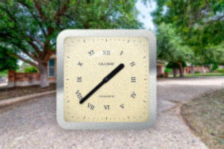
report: 1,38
